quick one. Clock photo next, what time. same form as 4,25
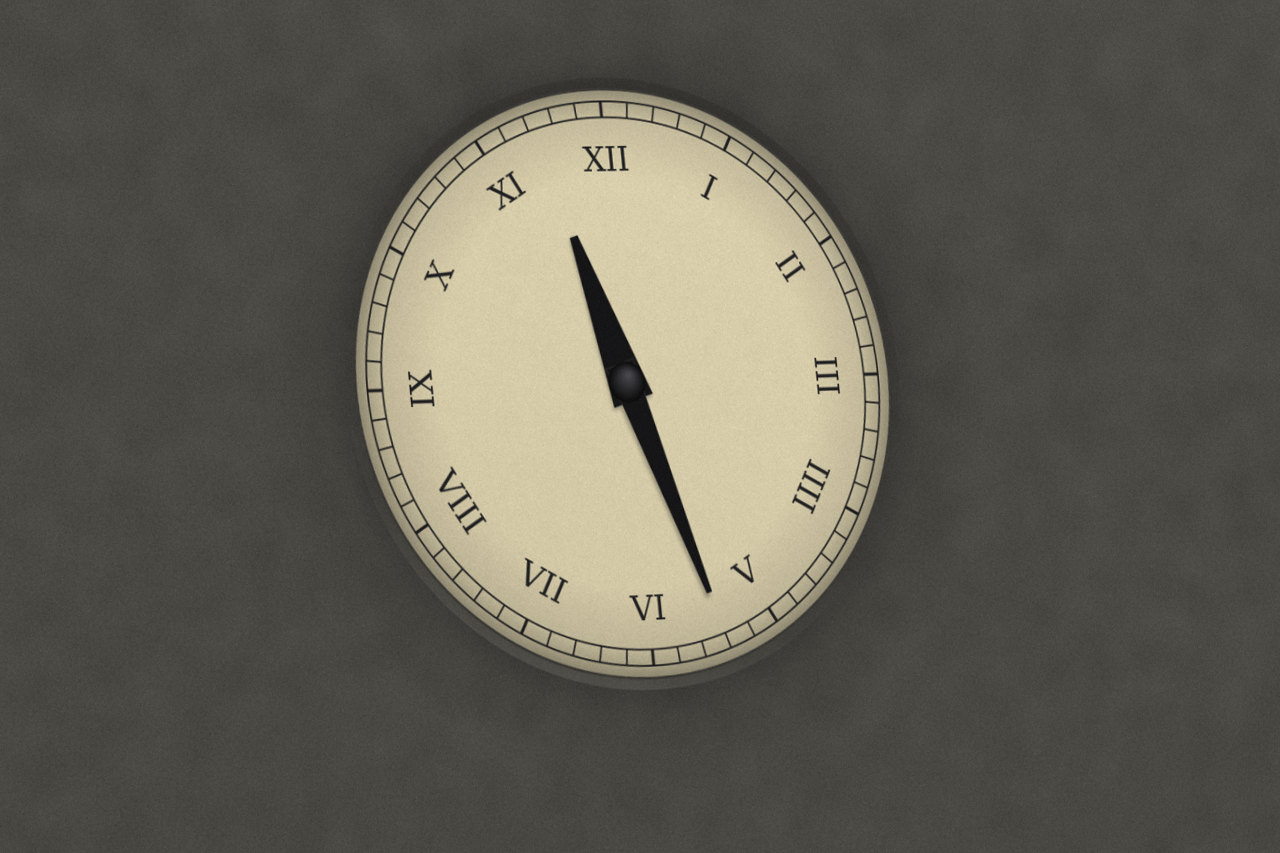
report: 11,27
